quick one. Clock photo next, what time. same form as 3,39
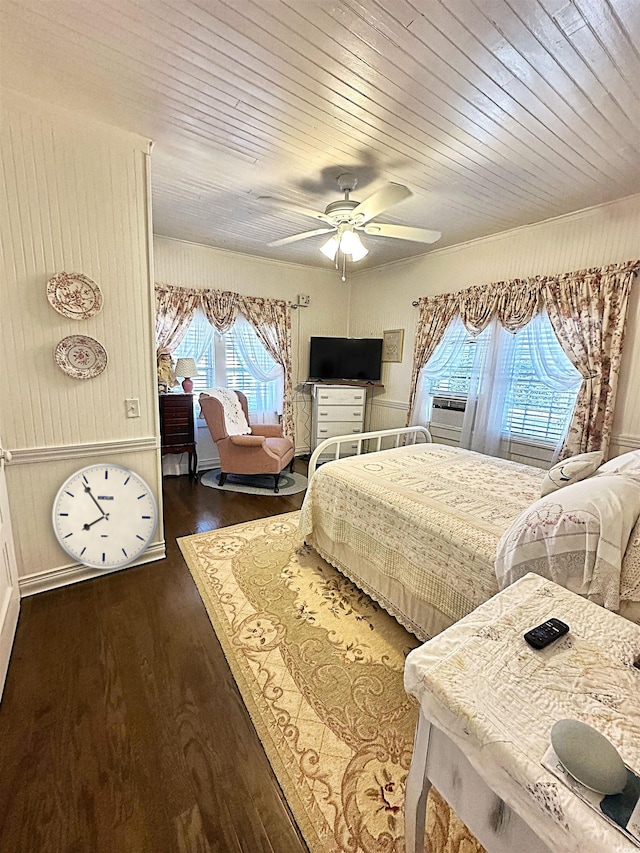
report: 7,54
